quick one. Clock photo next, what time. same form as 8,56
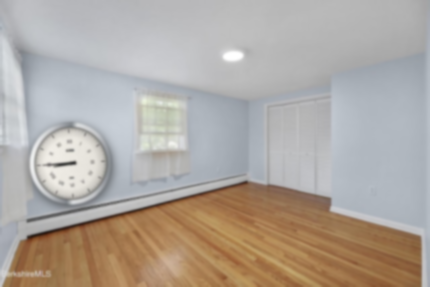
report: 8,45
